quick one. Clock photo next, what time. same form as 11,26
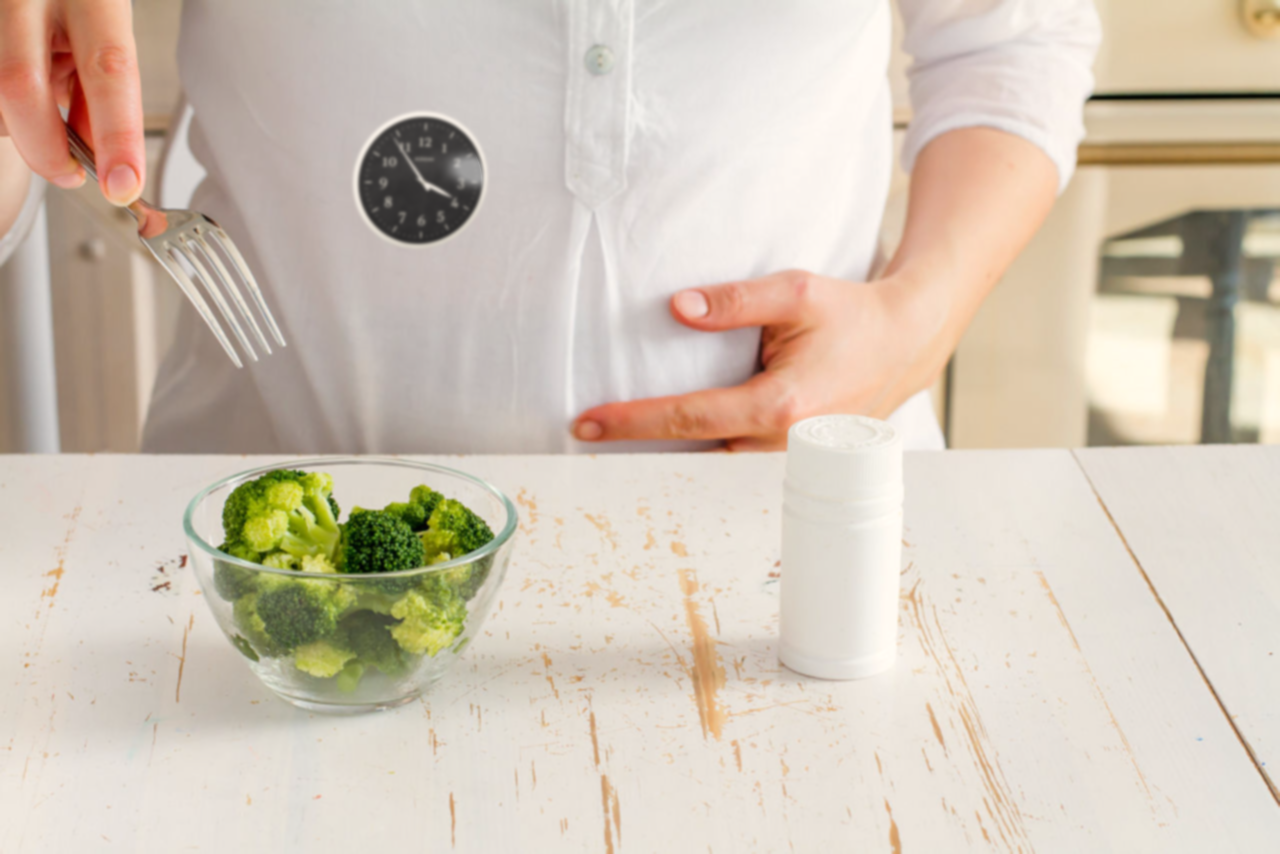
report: 3,54
